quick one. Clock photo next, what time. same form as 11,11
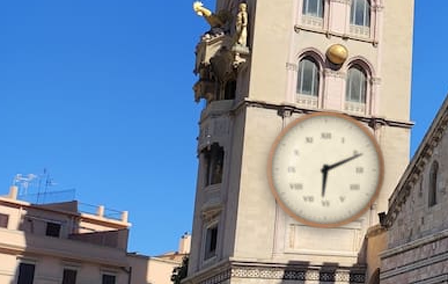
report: 6,11
